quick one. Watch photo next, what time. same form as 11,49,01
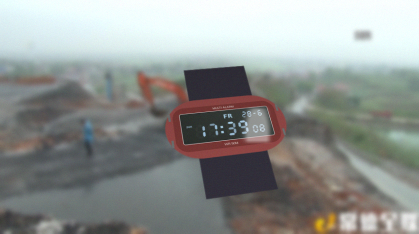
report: 17,39,08
